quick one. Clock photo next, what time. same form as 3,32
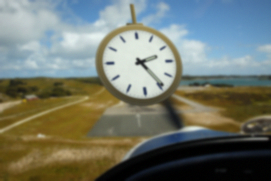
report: 2,24
